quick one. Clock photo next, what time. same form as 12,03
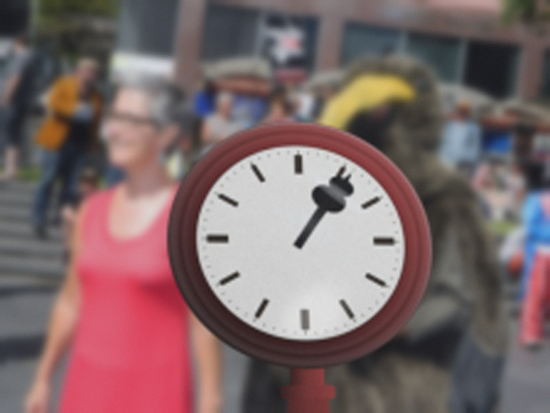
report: 1,06
